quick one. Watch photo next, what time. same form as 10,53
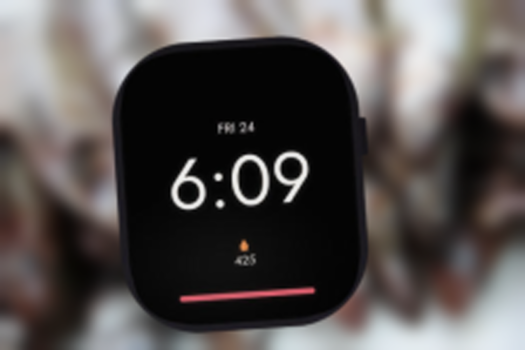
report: 6,09
